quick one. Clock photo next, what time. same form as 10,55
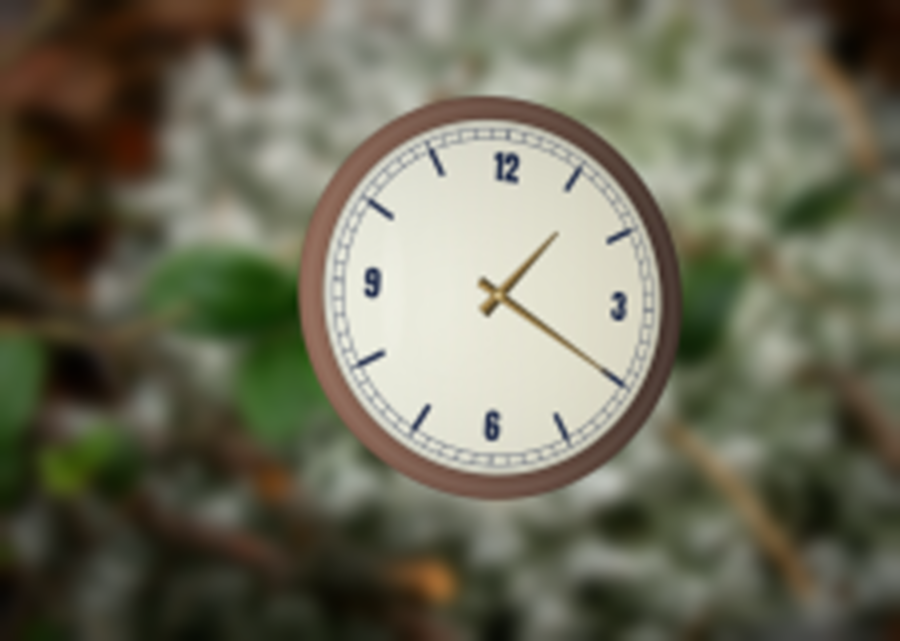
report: 1,20
